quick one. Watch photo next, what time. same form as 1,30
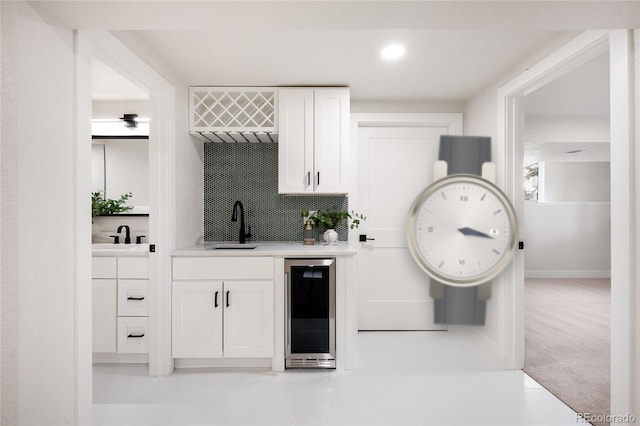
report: 3,17
